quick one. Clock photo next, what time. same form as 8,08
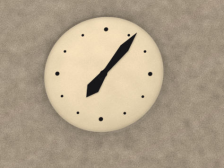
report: 7,06
